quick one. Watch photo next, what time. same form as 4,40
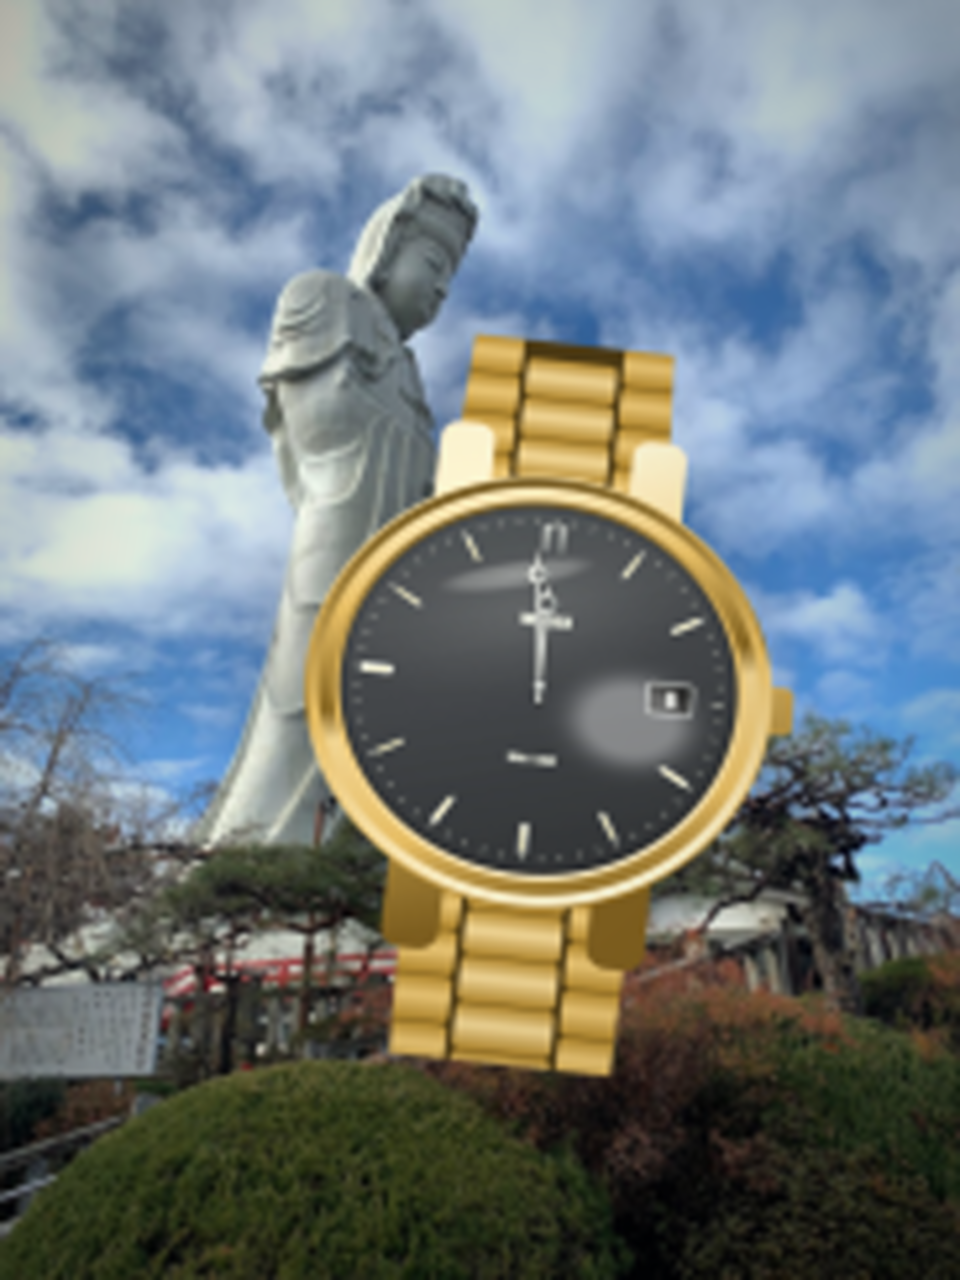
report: 11,59
